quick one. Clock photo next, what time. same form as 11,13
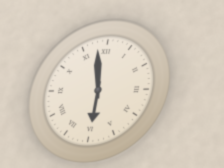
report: 5,58
